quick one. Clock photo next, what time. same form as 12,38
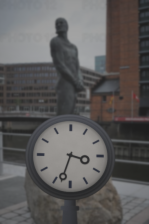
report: 3,33
